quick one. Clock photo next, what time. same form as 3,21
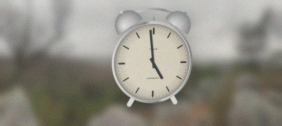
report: 4,59
